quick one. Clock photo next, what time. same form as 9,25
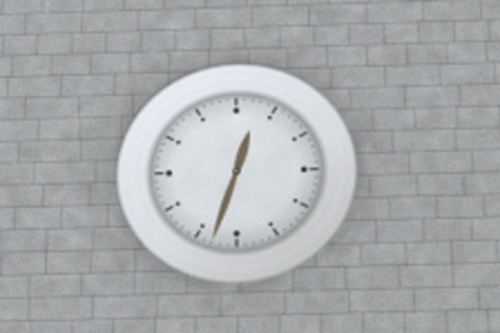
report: 12,33
